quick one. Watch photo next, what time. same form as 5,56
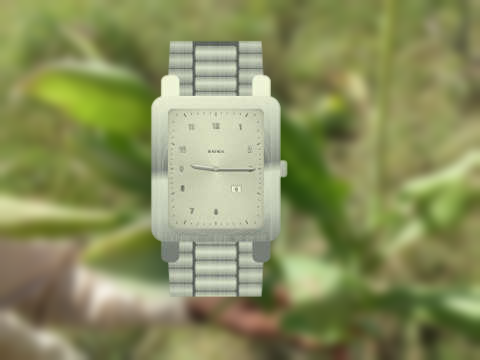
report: 9,15
